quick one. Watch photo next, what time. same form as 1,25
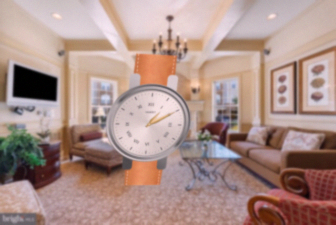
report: 1,10
